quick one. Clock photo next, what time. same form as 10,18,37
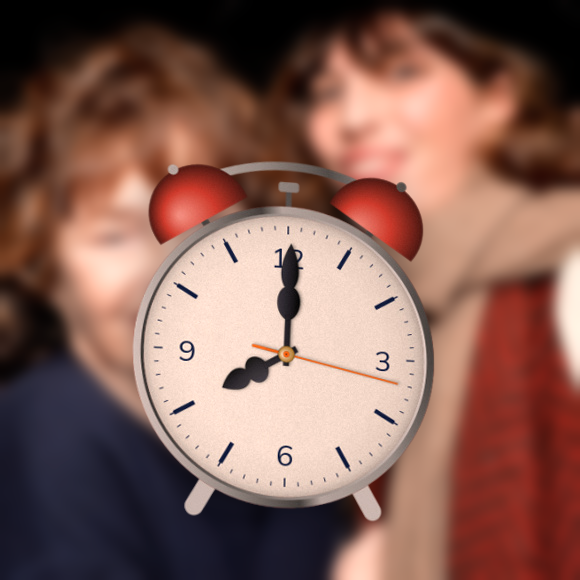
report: 8,00,17
